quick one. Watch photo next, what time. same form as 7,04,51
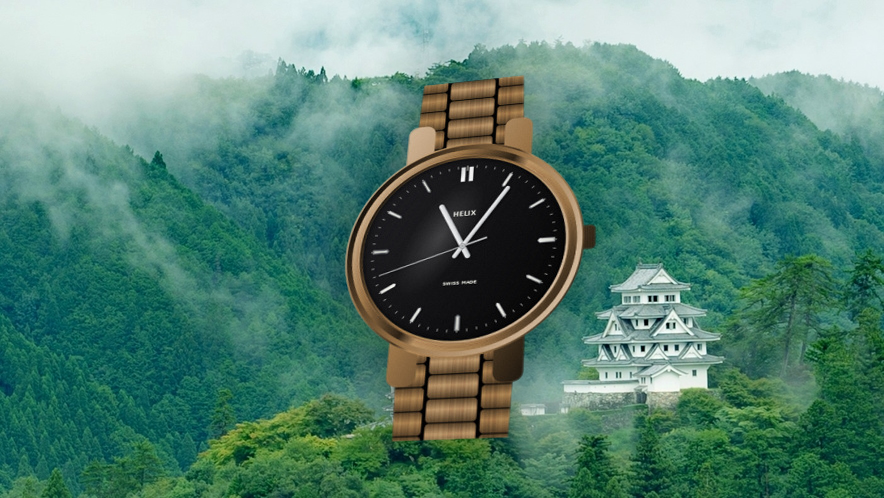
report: 11,05,42
